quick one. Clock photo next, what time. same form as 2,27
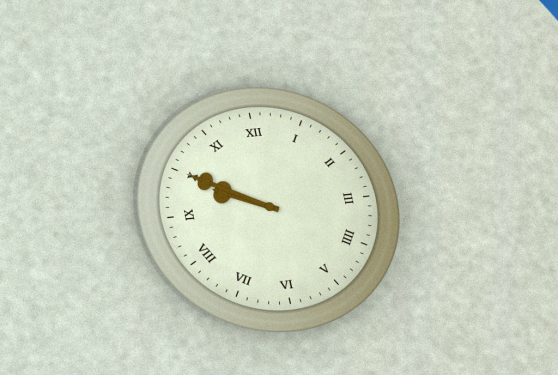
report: 9,50
